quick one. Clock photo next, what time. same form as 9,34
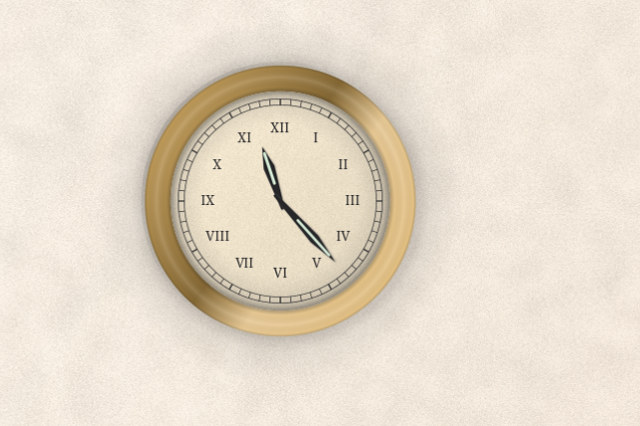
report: 11,23
